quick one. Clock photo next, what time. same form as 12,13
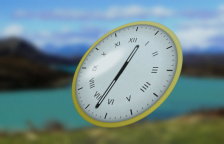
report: 12,33
